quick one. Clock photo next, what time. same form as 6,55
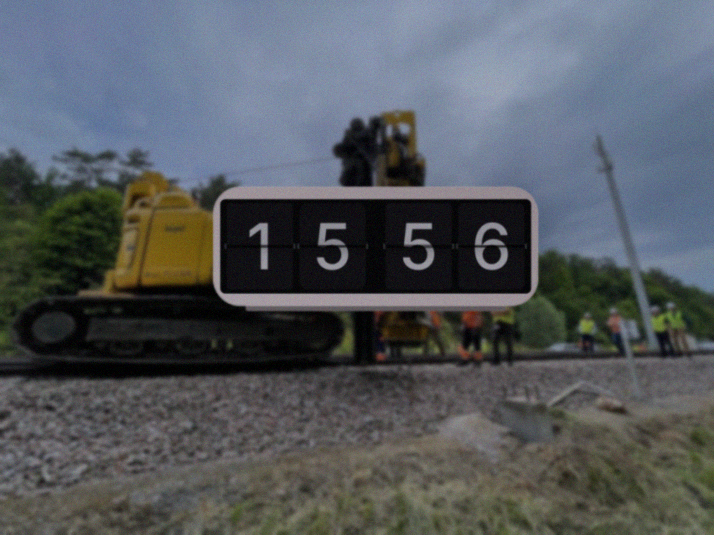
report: 15,56
